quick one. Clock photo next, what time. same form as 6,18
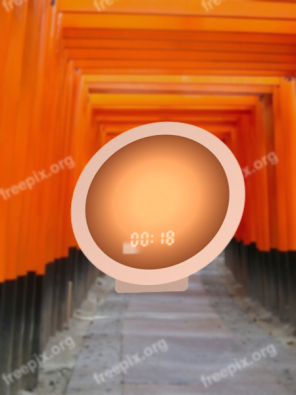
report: 0,18
